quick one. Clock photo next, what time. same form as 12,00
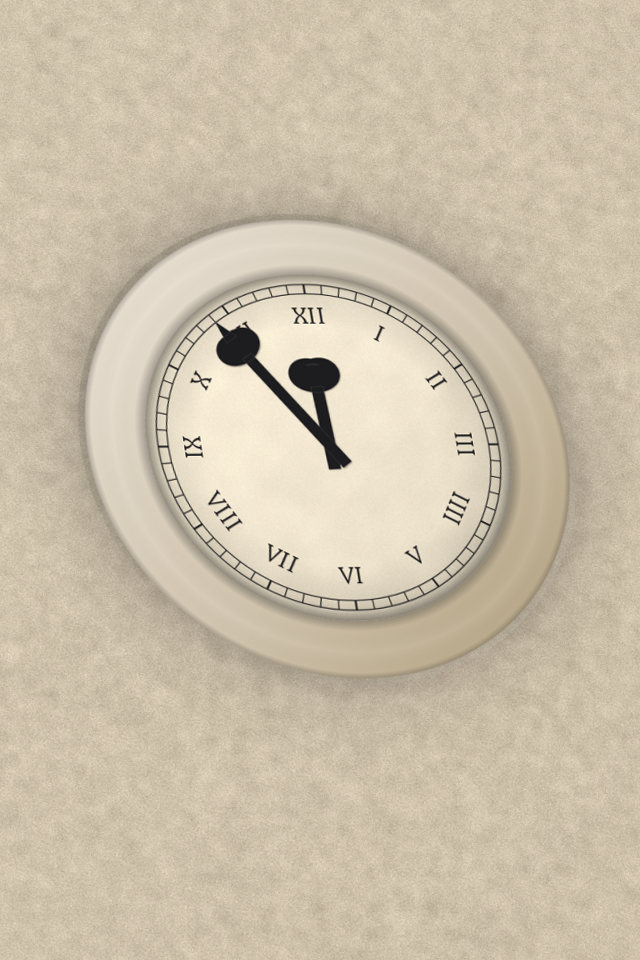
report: 11,54
